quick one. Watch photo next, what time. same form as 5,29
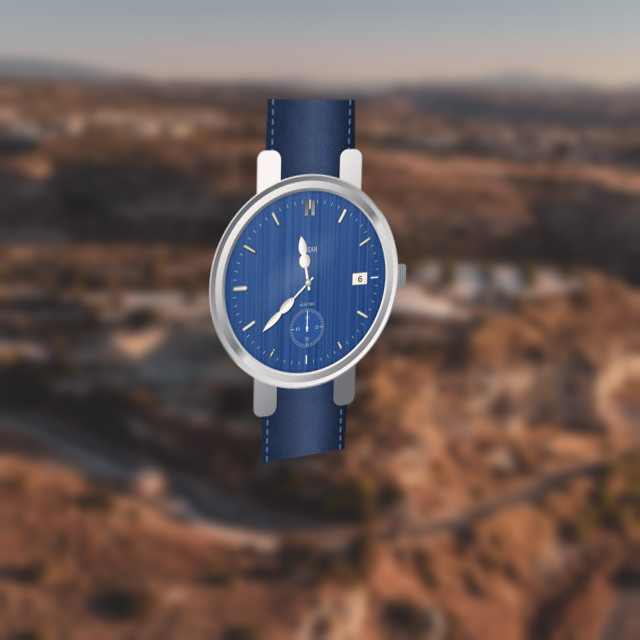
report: 11,38
